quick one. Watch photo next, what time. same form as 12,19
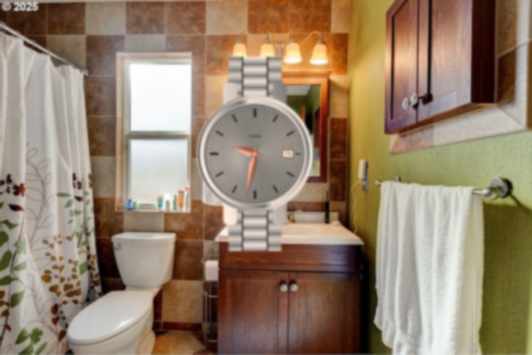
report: 9,32
